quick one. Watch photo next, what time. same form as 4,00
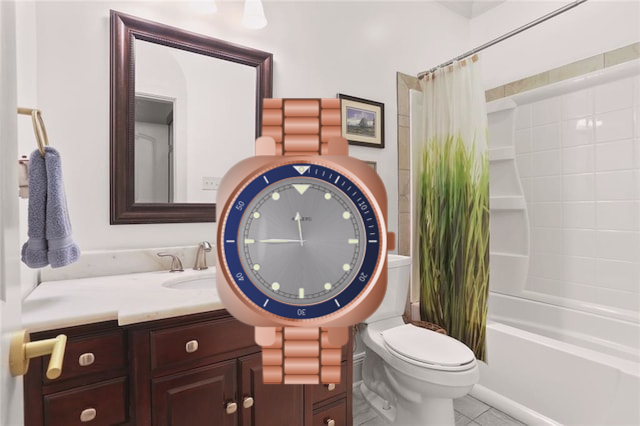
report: 11,45
